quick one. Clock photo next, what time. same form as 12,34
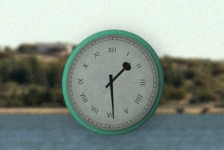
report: 1,29
